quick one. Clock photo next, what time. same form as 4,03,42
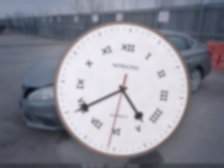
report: 4,39,31
